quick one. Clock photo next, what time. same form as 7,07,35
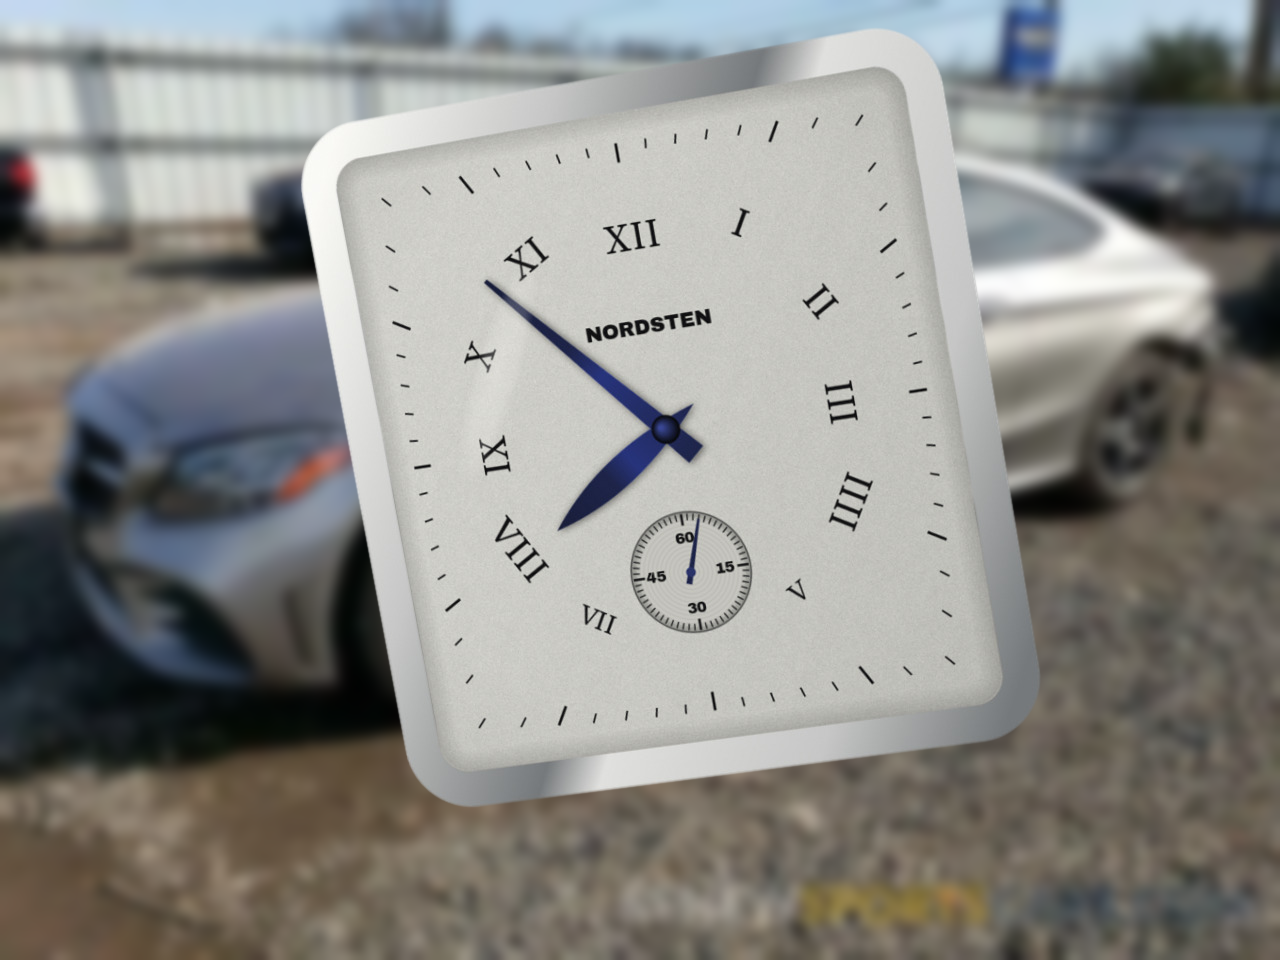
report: 7,53,03
